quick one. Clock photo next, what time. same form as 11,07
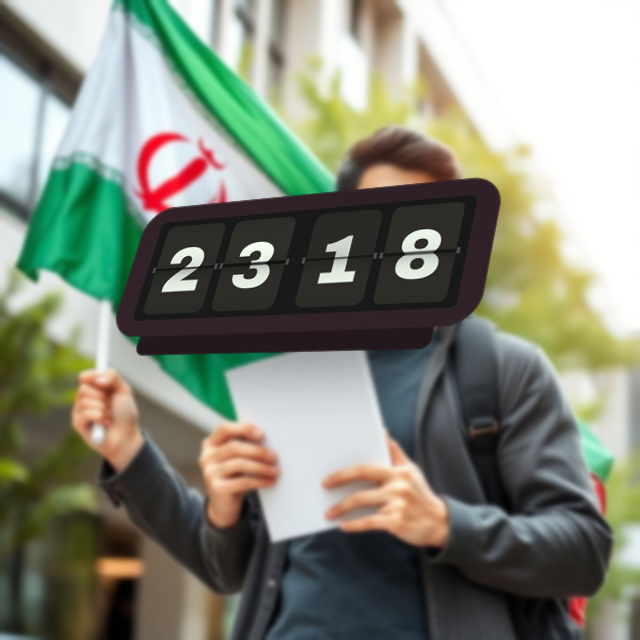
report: 23,18
